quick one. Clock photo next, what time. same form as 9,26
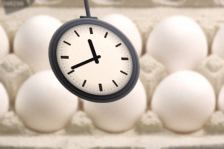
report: 11,41
